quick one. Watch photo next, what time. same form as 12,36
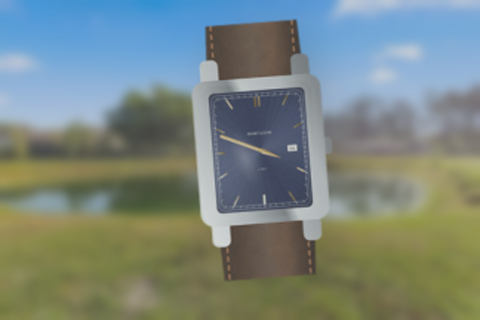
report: 3,49
